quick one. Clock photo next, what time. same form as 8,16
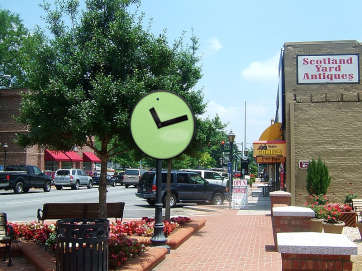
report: 11,13
